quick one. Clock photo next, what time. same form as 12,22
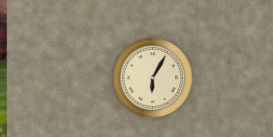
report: 6,05
